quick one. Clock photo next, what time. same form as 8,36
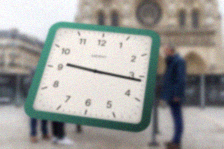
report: 9,16
